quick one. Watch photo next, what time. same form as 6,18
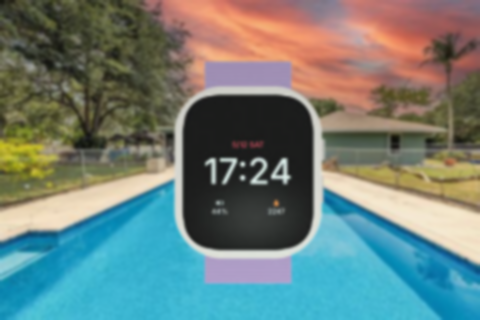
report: 17,24
